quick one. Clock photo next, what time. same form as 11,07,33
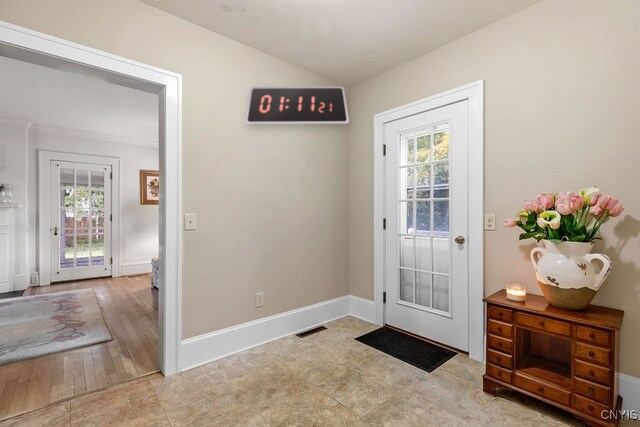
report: 1,11,21
